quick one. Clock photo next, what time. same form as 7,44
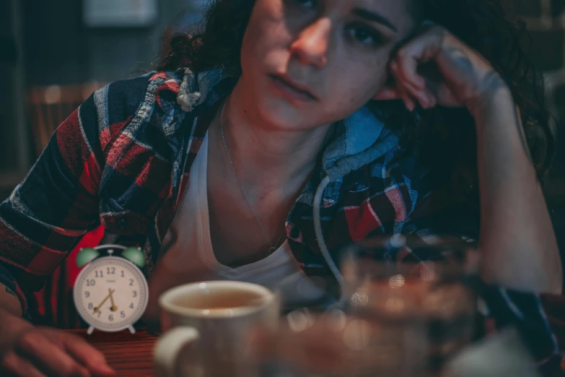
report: 5,37
